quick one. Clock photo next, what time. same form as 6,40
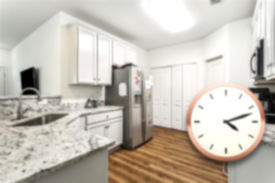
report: 4,12
